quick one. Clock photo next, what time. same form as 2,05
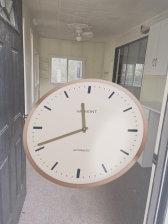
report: 11,41
